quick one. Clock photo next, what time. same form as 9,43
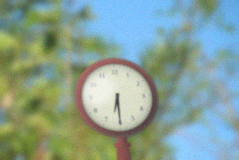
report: 6,30
